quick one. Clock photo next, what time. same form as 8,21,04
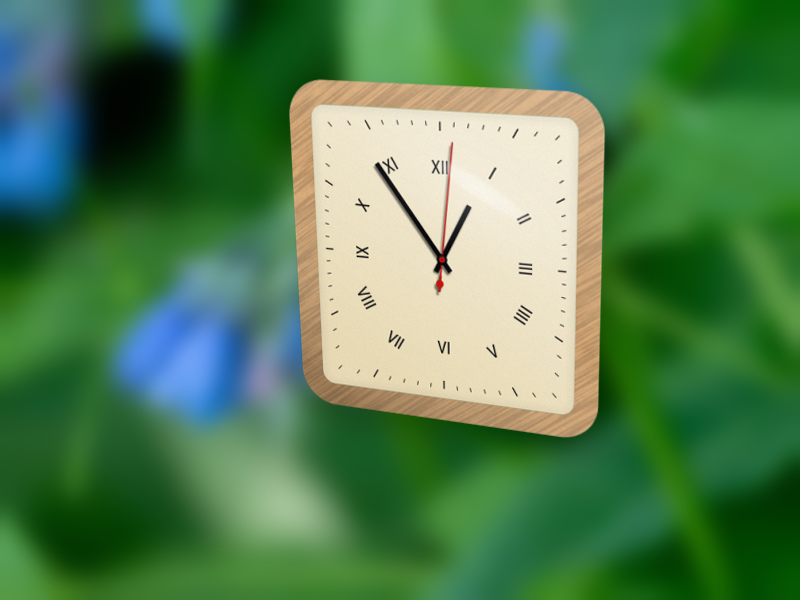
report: 12,54,01
